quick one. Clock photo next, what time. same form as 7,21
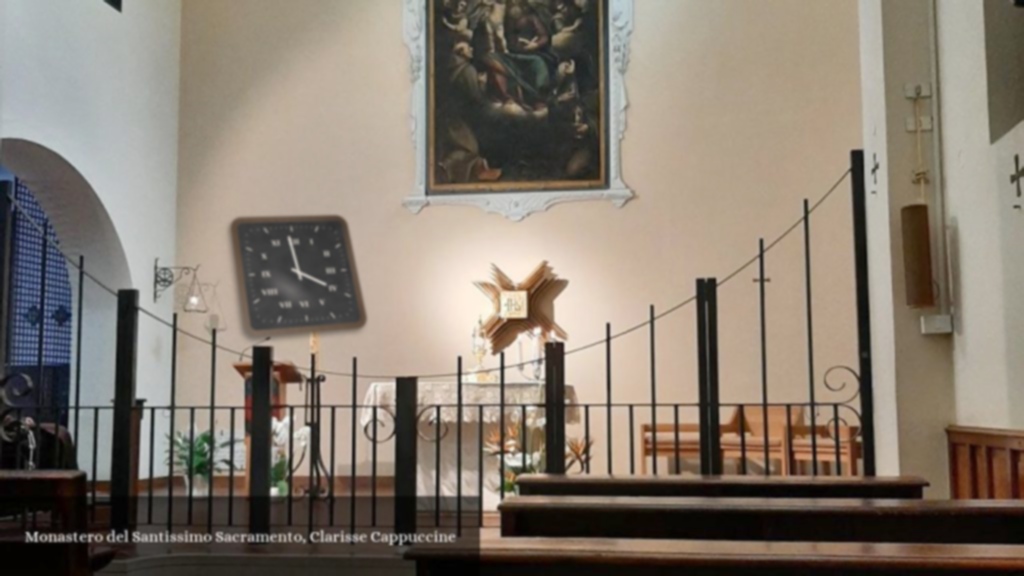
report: 3,59
